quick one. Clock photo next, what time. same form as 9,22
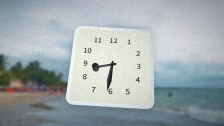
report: 8,31
